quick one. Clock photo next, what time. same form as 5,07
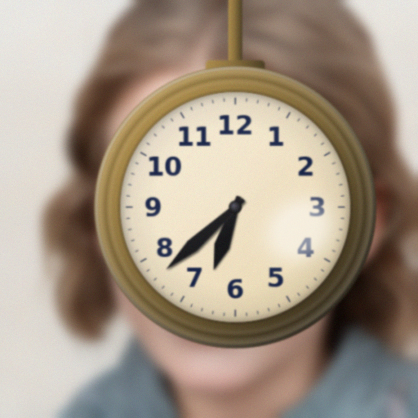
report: 6,38
